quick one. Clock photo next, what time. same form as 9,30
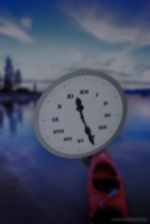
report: 11,26
